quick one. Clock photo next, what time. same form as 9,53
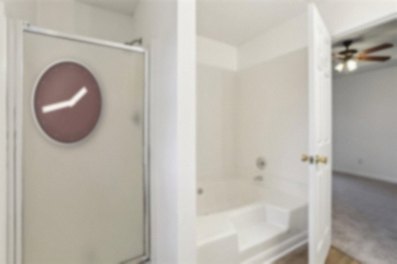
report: 1,43
